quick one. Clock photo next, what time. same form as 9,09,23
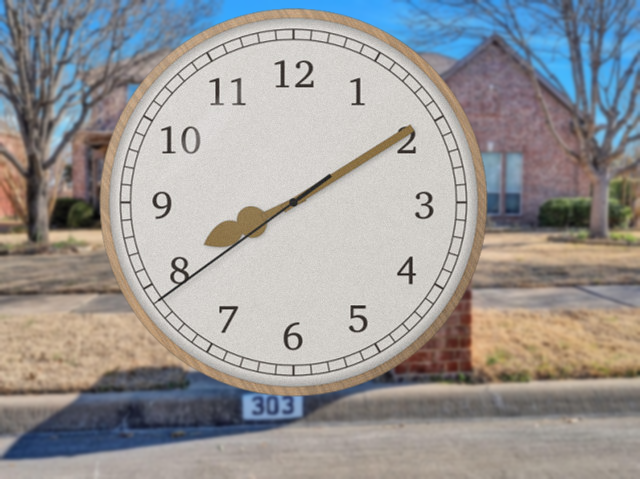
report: 8,09,39
